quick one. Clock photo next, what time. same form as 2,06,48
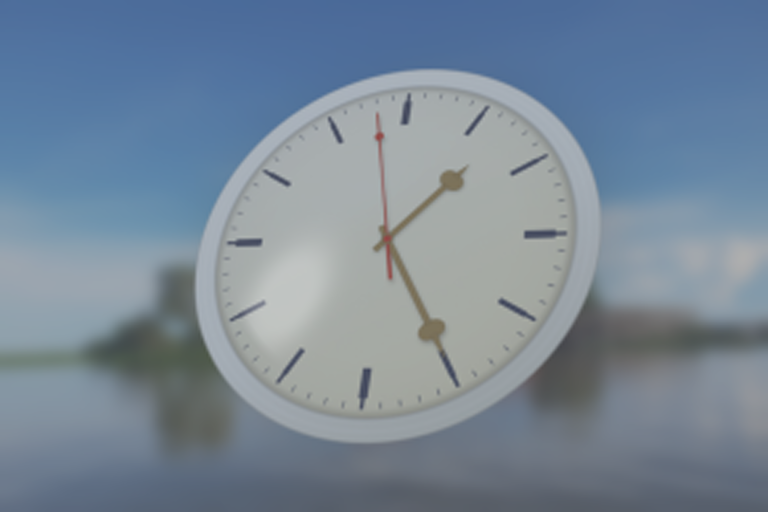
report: 1,24,58
